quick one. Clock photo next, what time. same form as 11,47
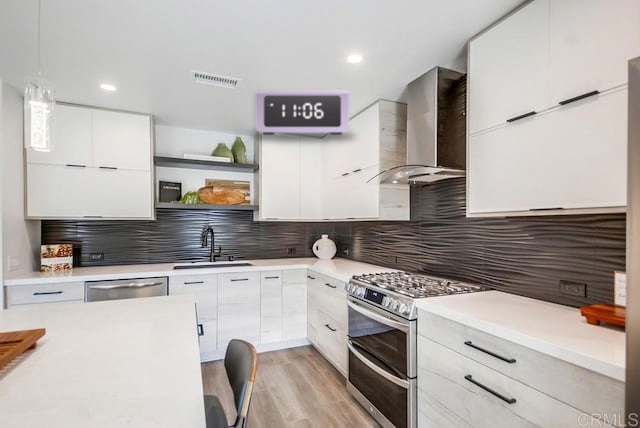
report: 11,06
